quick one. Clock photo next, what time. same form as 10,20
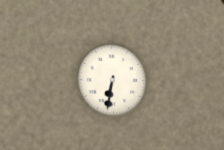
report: 6,32
